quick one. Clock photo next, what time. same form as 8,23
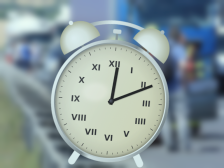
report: 12,11
